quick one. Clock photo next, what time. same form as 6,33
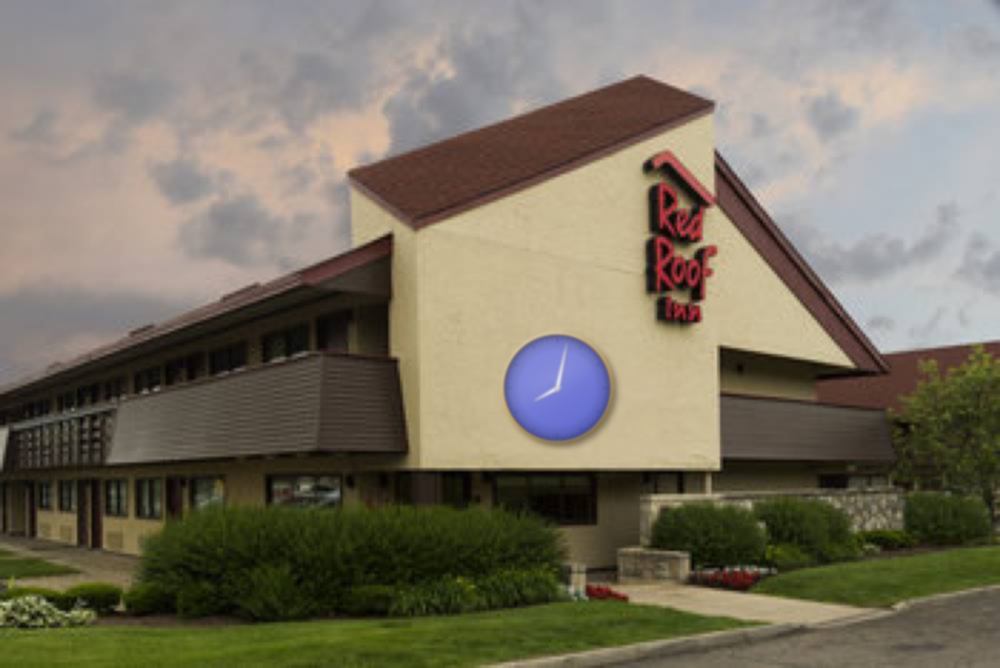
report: 8,02
